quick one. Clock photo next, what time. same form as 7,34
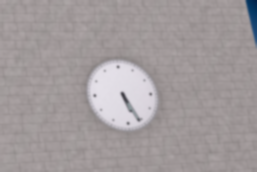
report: 5,26
